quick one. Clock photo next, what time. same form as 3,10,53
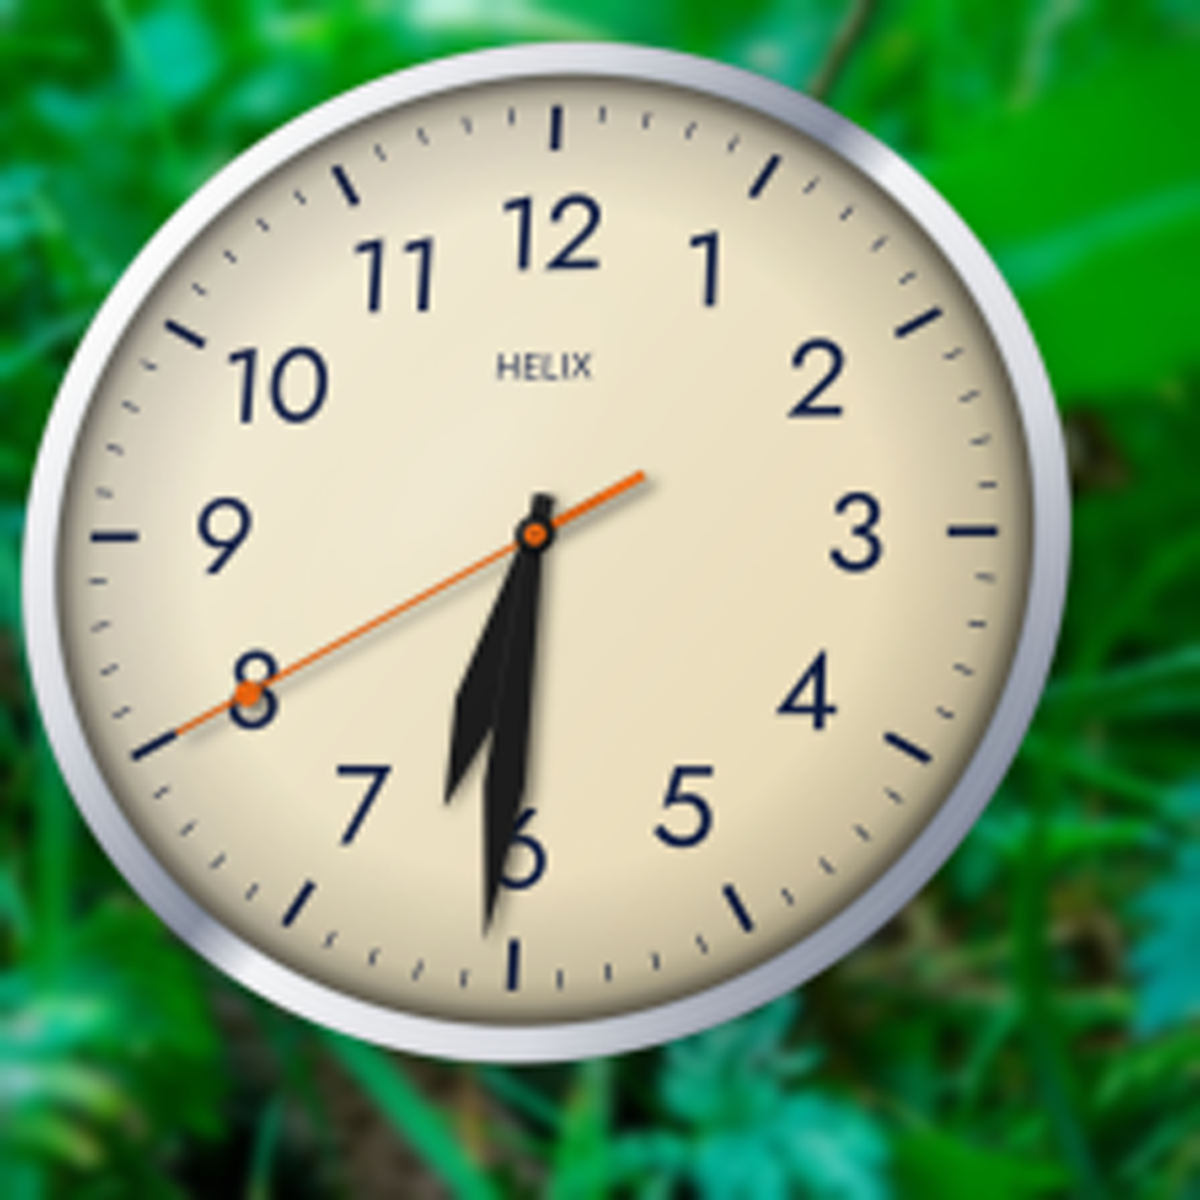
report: 6,30,40
